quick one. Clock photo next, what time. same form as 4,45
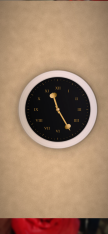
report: 11,25
